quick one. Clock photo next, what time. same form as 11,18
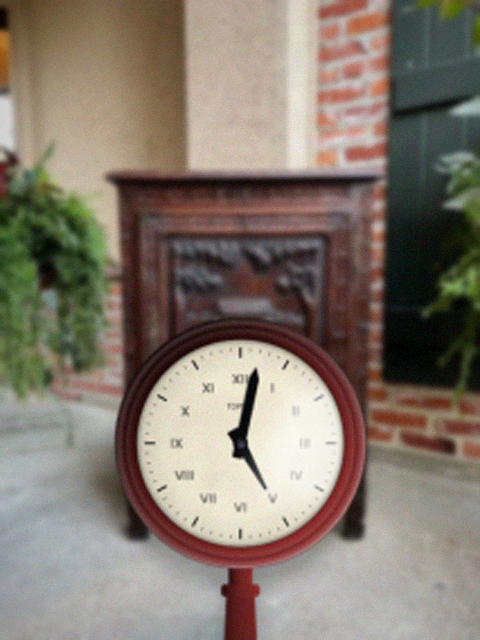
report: 5,02
